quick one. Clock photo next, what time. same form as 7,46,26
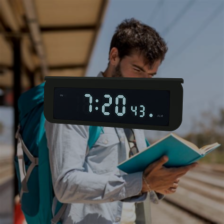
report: 7,20,43
